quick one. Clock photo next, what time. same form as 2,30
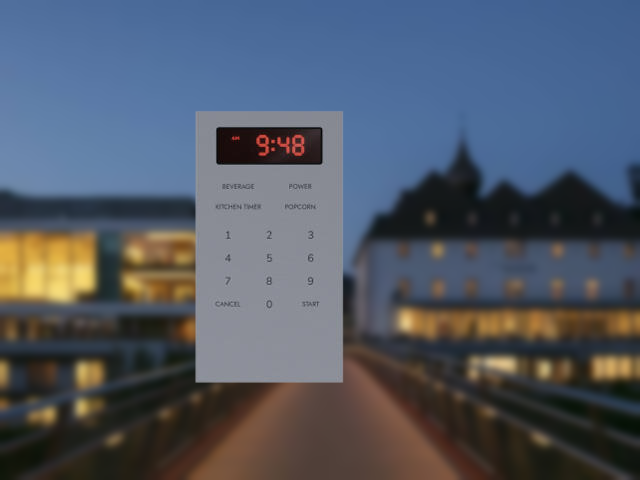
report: 9,48
